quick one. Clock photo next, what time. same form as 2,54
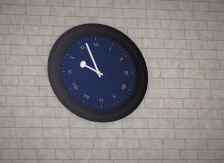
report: 9,57
